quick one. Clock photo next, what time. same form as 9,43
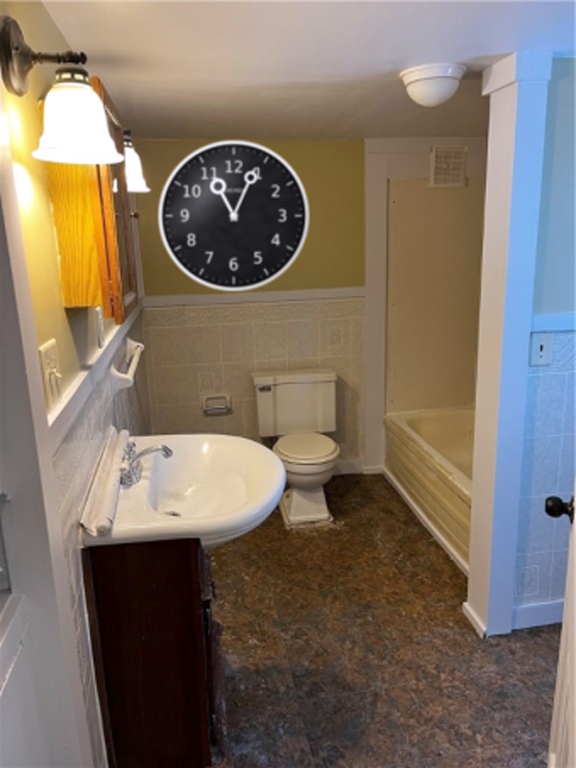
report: 11,04
